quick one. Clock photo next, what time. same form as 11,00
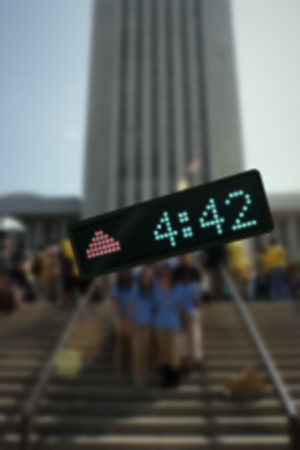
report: 4,42
